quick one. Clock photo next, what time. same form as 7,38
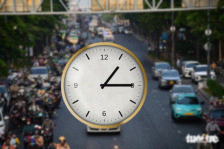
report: 1,15
